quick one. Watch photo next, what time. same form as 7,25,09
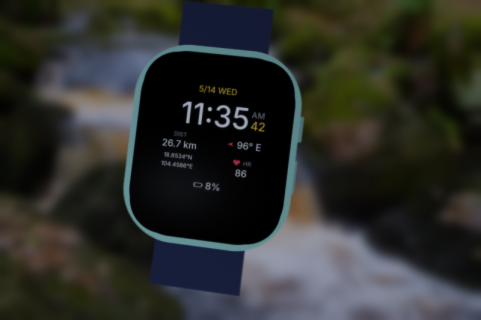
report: 11,35,42
